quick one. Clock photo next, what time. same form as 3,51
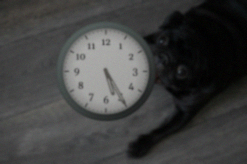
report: 5,25
